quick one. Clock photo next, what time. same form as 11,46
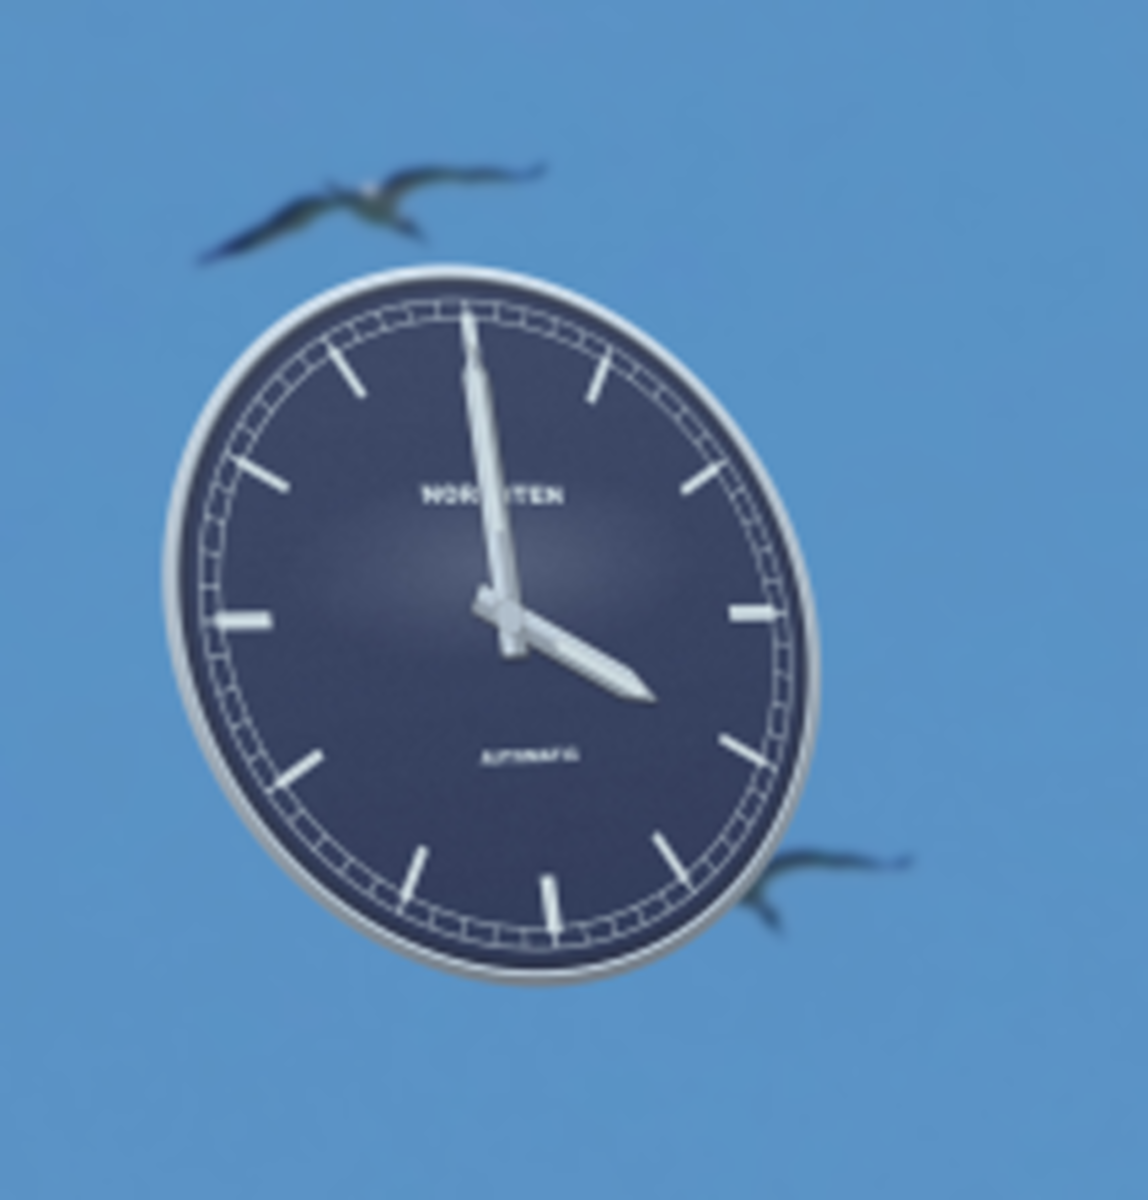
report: 4,00
